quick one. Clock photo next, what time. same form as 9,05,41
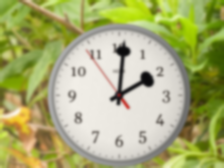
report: 2,00,54
